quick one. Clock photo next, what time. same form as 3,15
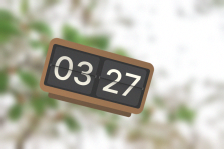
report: 3,27
